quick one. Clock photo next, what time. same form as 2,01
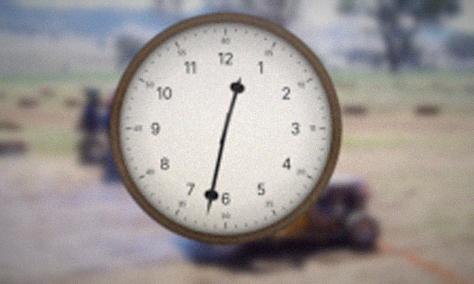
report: 12,32
